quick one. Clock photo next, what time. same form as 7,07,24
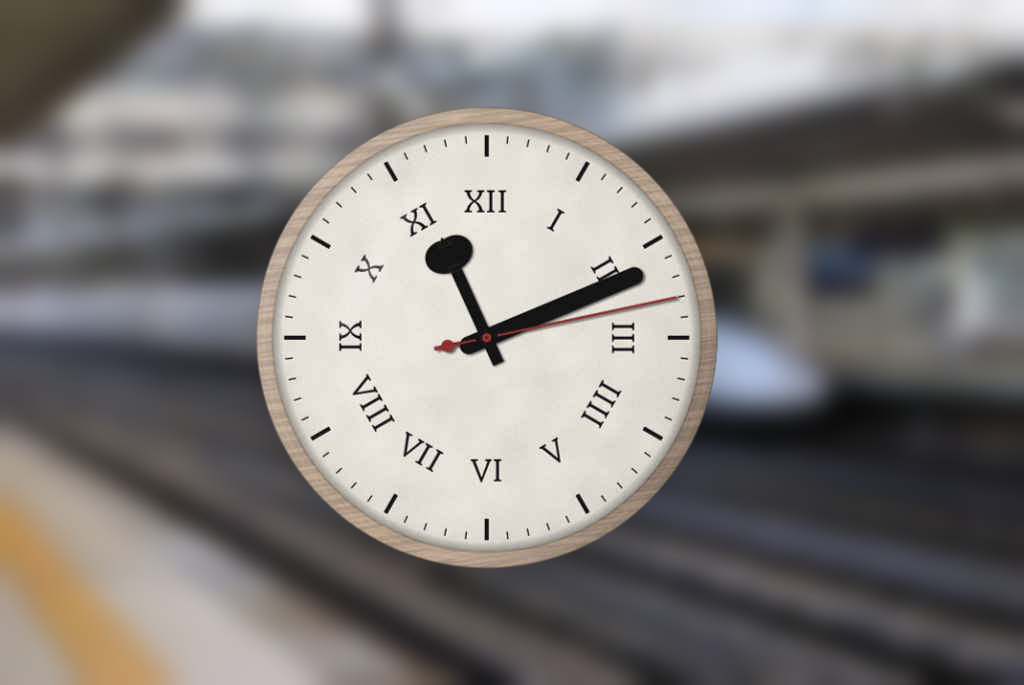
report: 11,11,13
